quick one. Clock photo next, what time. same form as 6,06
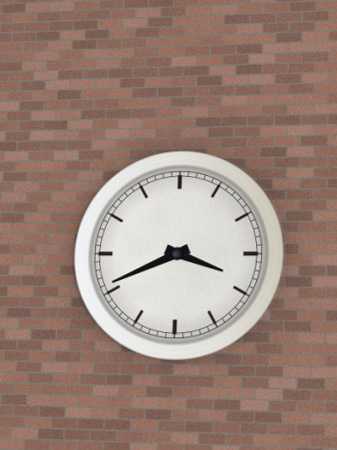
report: 3,41
